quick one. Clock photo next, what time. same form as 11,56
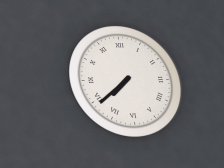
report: 7,39
